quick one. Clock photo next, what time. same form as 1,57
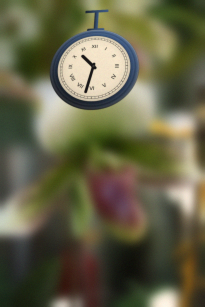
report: 10,32
